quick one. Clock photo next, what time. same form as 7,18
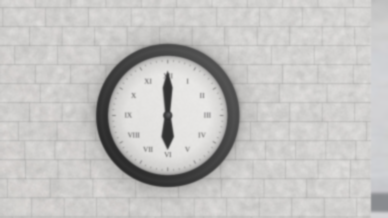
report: 6,00
